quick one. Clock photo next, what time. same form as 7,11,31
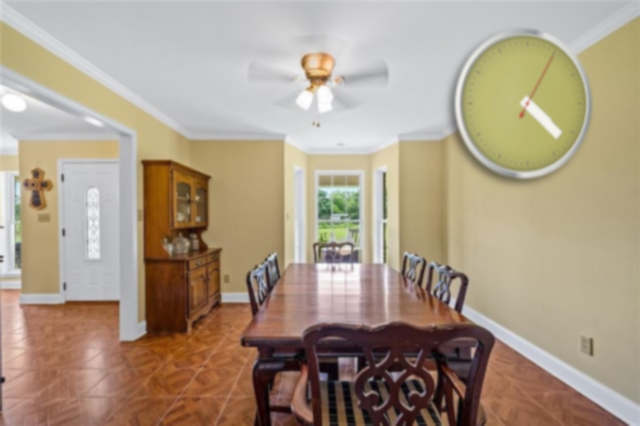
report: 4,22,05
